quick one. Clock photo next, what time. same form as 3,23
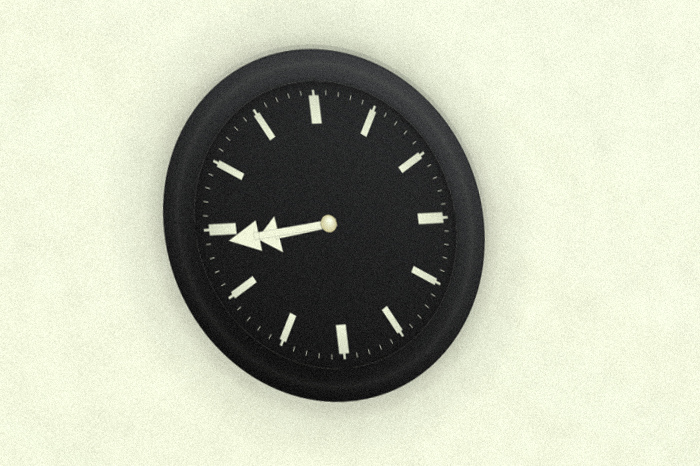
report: 8,44
